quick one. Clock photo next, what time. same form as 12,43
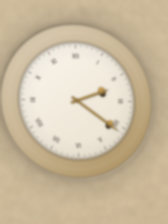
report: 2,21
